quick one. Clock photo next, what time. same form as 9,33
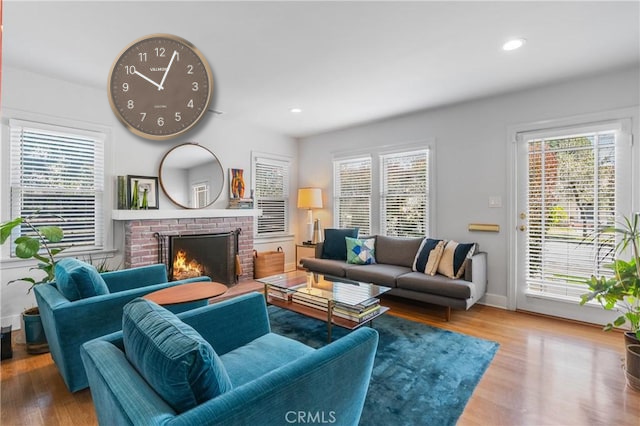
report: 10,04
